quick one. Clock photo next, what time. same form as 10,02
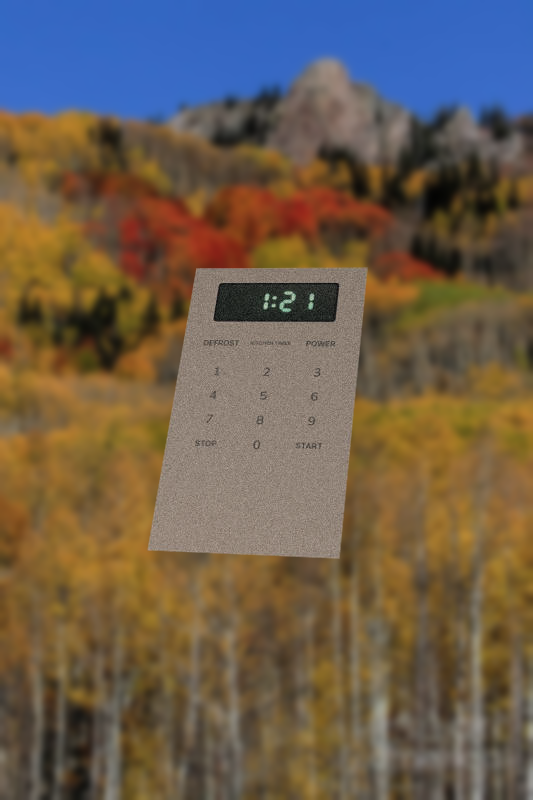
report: 1,21
